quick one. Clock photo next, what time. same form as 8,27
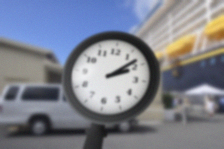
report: 2,08
